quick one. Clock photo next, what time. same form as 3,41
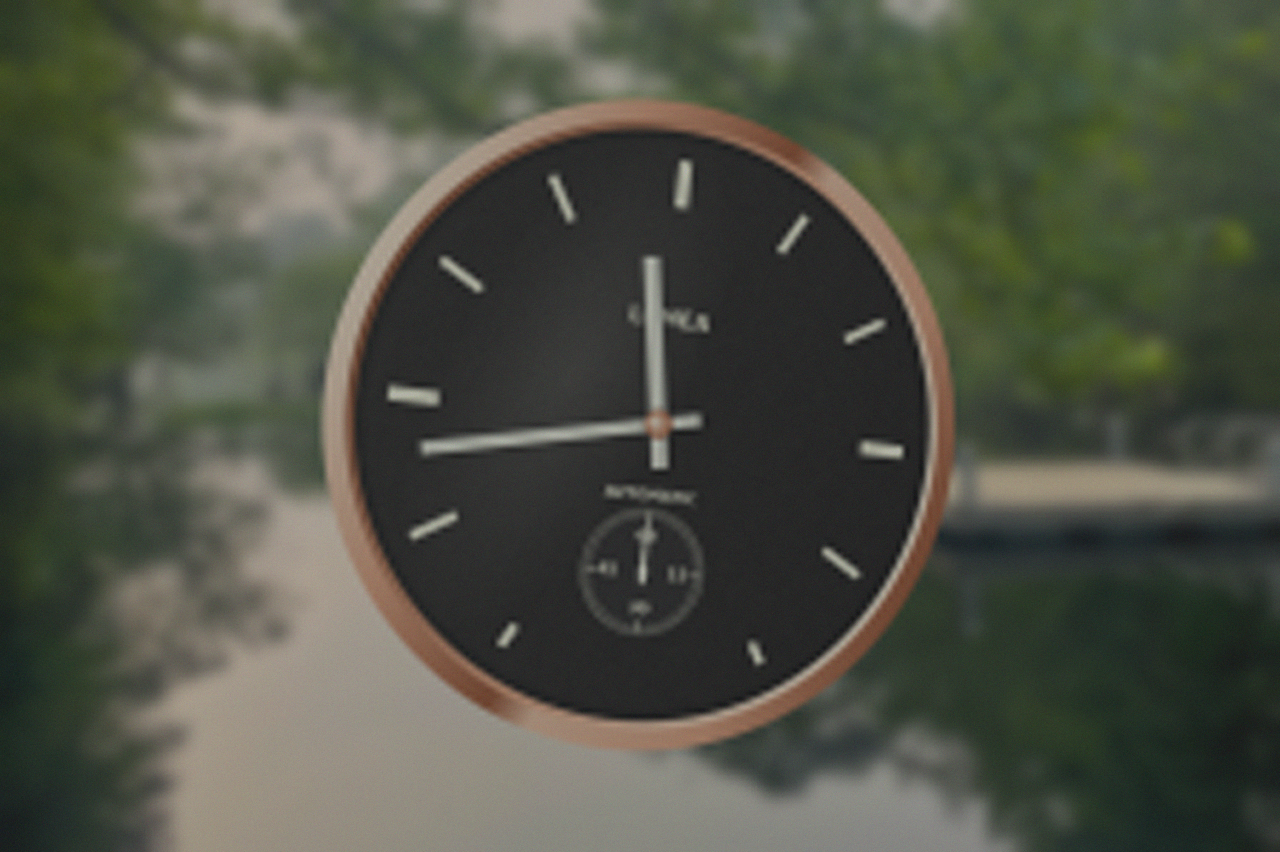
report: 11,43
